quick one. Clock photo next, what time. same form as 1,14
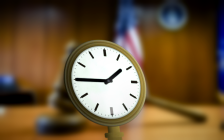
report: 1,45
